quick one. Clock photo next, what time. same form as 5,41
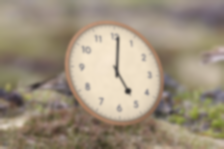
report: 5,01
